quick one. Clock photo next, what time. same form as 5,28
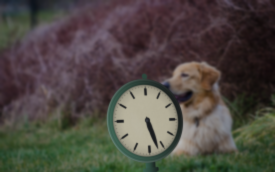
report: 5,27
